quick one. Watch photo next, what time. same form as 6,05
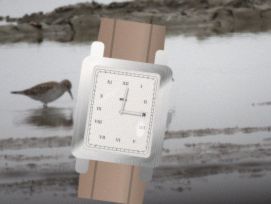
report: 3,01
